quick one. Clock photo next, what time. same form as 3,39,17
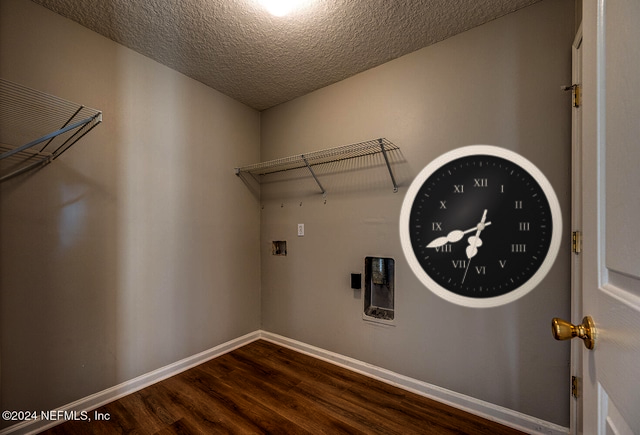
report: 6,41,33
